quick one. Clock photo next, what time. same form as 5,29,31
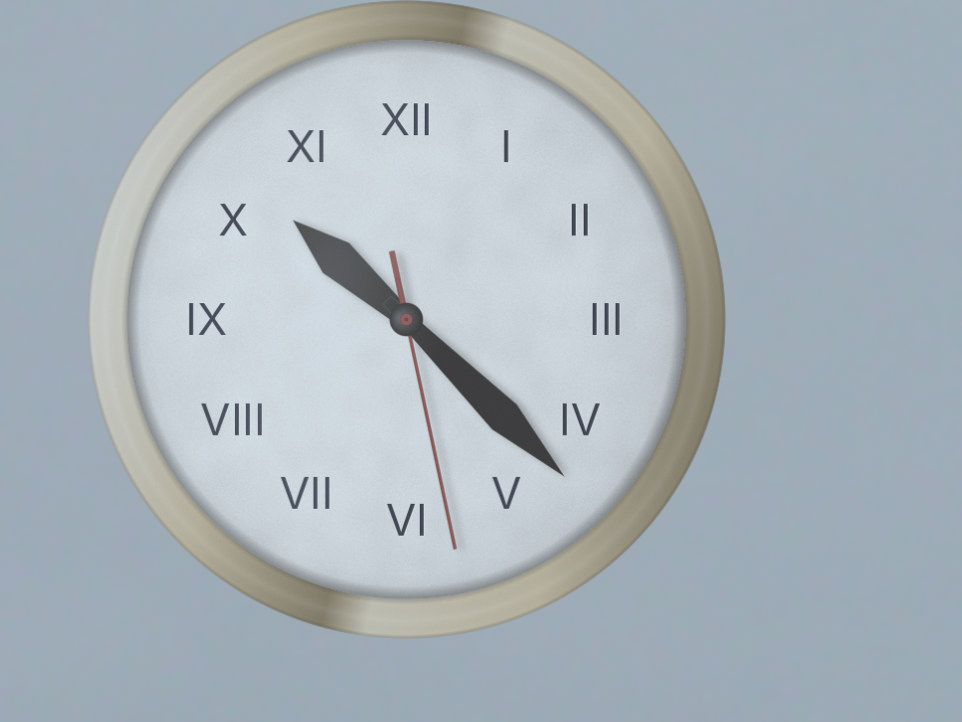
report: 10,22,28
